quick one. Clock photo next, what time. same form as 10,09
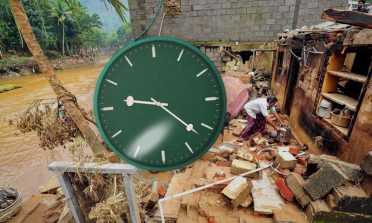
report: 9,22
